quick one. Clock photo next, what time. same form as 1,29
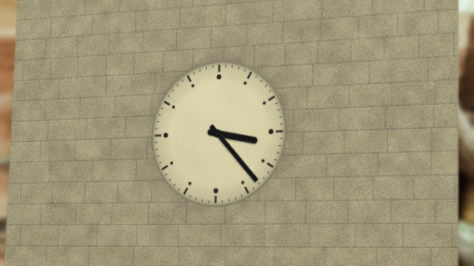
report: 3,23
